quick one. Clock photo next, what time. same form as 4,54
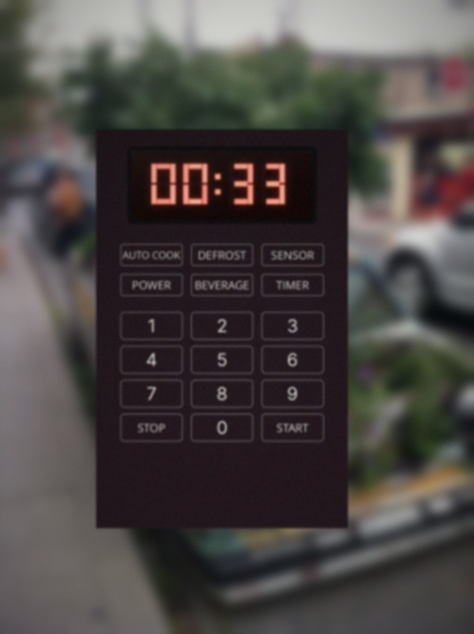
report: 0,33
